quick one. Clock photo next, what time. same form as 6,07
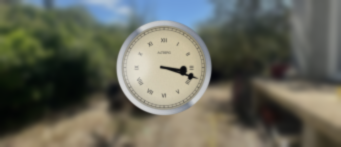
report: 3,18
